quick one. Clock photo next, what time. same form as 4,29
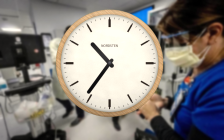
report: 10,36
